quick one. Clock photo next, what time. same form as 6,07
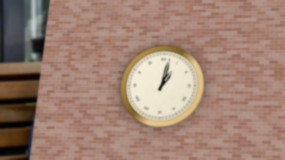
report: 1,02
